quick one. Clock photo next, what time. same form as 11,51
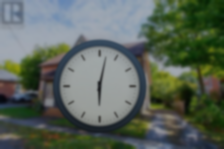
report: 6,02
